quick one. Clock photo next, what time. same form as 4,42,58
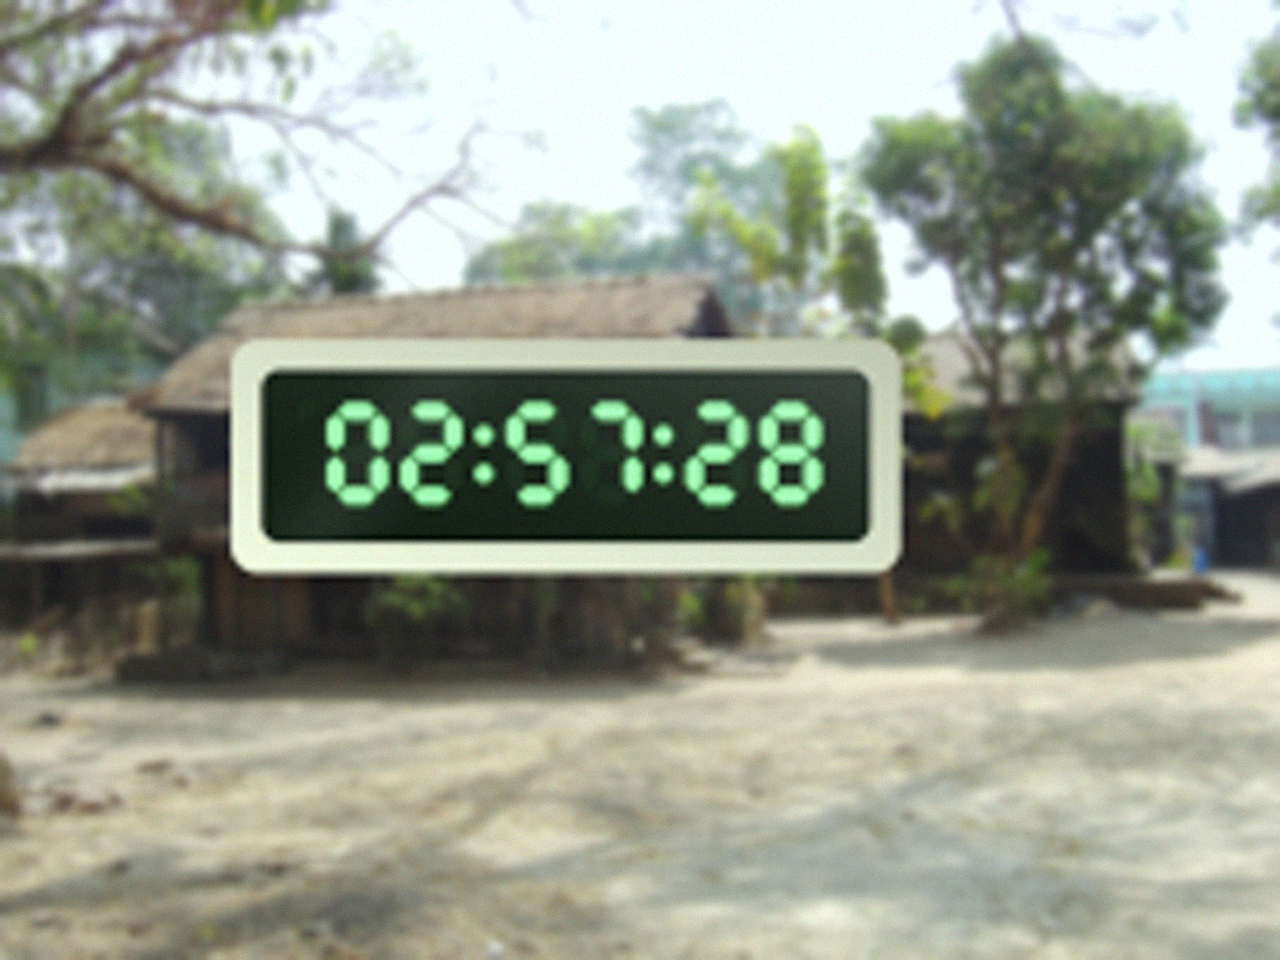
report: 2,57,28
